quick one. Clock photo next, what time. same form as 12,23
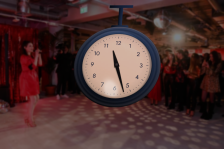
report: 11,27
